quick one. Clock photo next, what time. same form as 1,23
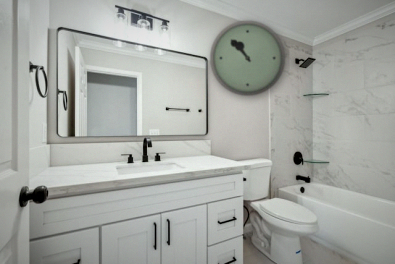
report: 10,53
